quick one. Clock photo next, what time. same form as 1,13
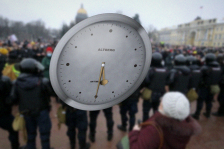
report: 5,30
